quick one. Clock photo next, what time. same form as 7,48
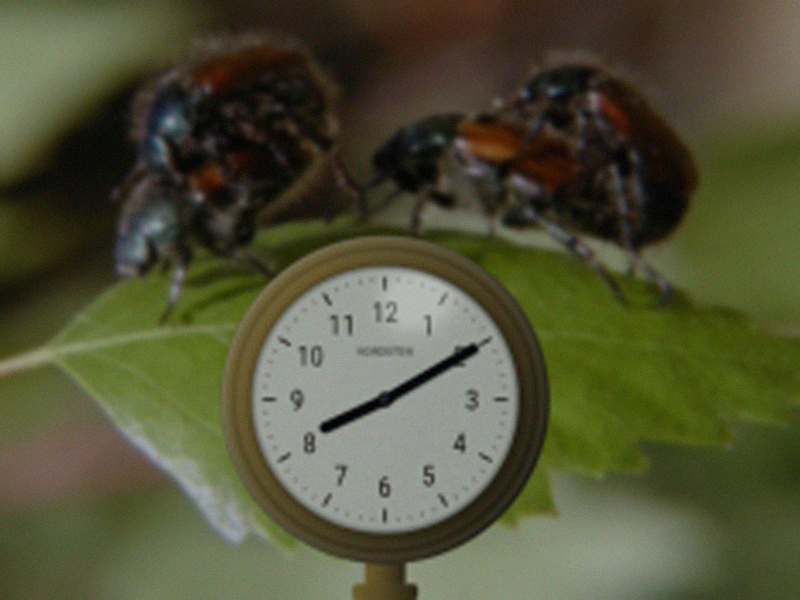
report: 8,10
